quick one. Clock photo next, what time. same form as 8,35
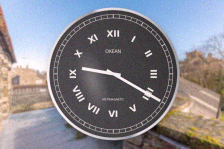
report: 9,20
